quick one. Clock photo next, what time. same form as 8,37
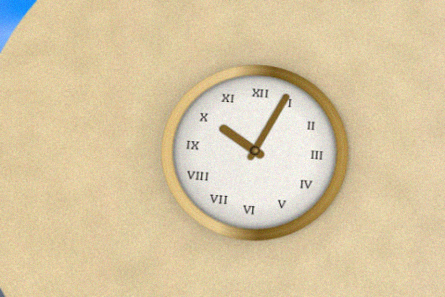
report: 10,04
